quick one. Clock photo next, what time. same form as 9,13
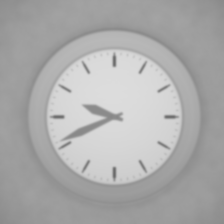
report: 9,41
